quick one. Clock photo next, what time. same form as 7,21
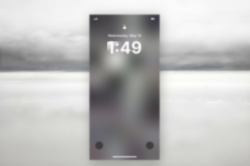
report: 1,49
